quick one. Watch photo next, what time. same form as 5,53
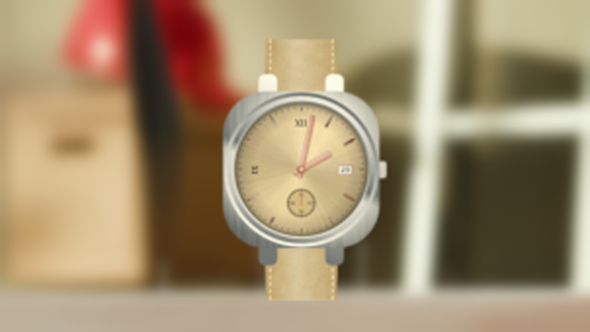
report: 2,02
